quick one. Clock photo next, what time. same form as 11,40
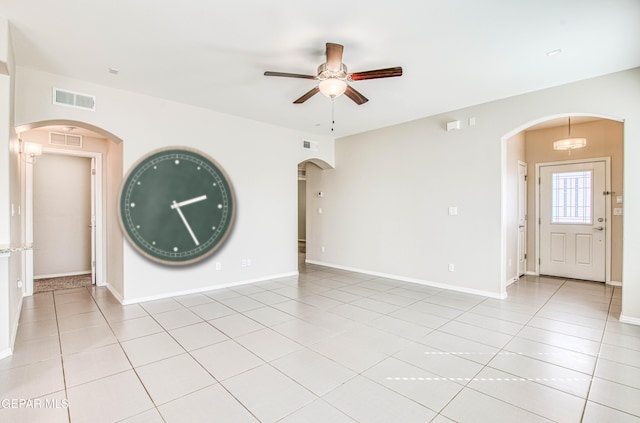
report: 2,25
